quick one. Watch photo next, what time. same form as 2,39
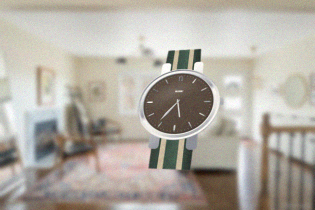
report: 5,36
